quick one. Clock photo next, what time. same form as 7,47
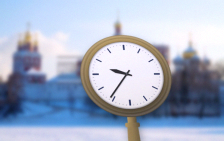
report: 9,36
